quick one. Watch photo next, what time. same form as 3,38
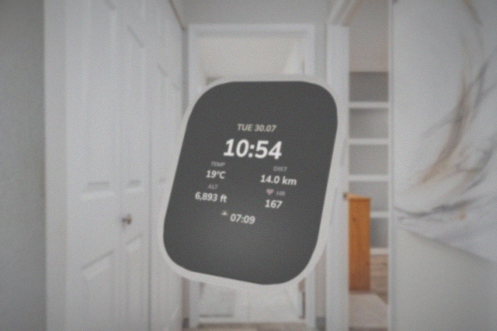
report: 10,54
